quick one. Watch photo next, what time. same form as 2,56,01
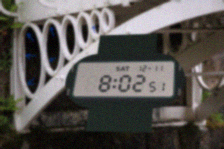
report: 8,02,51
